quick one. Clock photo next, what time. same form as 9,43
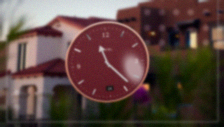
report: 11,23
